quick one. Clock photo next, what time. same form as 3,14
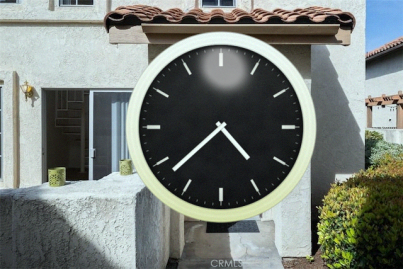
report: 4,38
